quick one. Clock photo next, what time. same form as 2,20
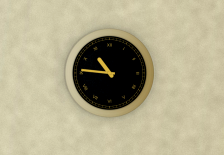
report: 10,46
